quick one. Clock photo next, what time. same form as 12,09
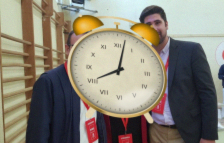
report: 8,02
